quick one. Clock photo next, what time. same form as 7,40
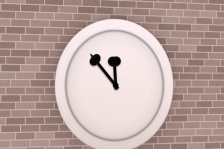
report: 11,53
